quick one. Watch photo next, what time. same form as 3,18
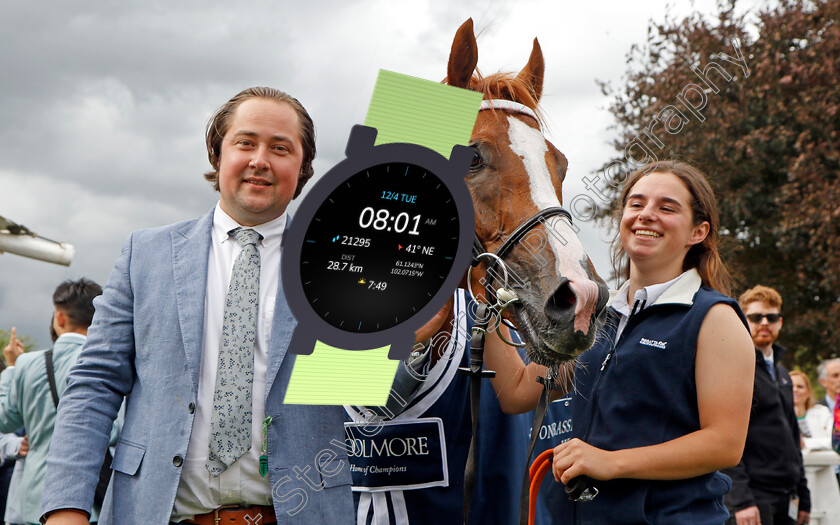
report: 8,01
